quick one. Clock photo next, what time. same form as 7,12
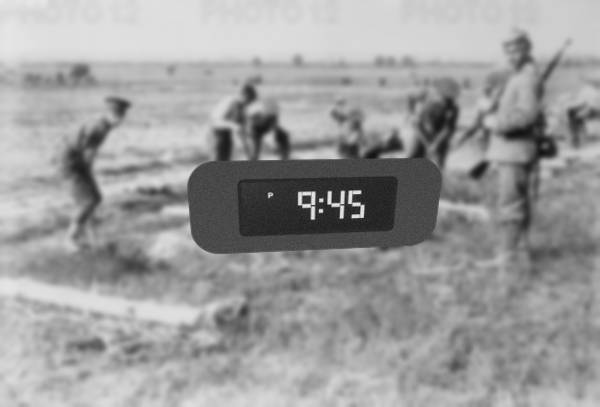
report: 9,45
